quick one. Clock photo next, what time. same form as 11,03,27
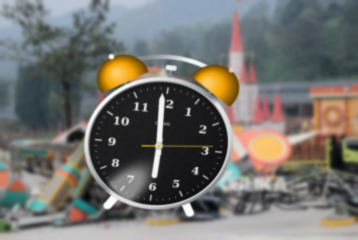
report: 5,59,14
